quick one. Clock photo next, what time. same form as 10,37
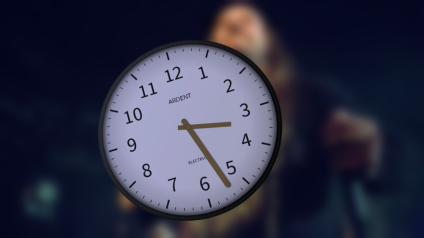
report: 3,27
